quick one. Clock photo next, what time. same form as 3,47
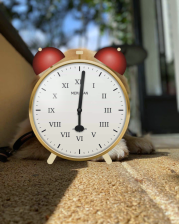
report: 6,01
